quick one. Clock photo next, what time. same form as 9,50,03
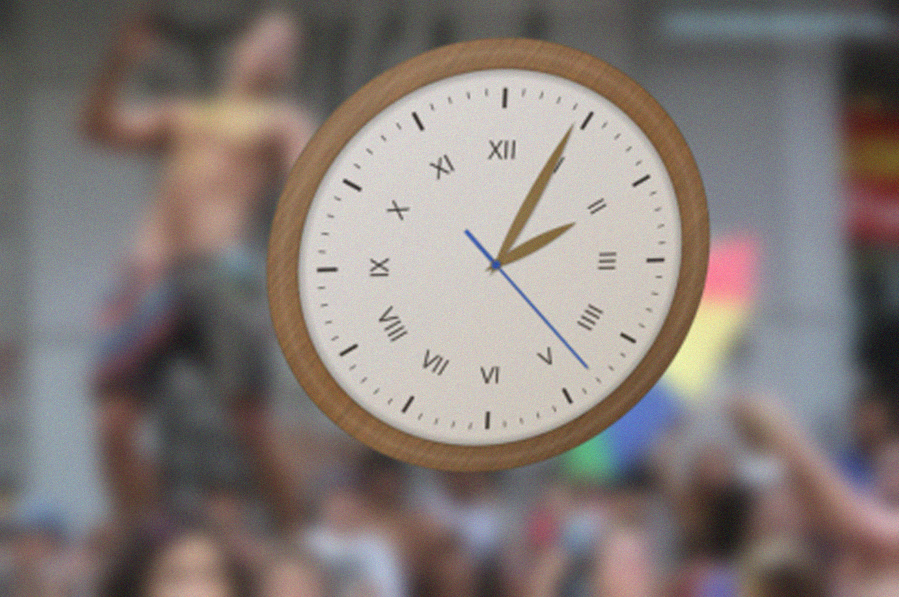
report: 2,04,23
